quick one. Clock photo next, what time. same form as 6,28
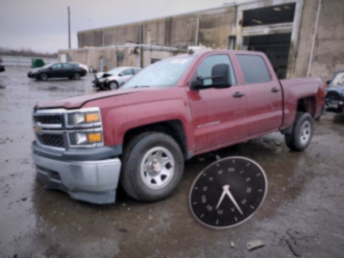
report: 6,23
